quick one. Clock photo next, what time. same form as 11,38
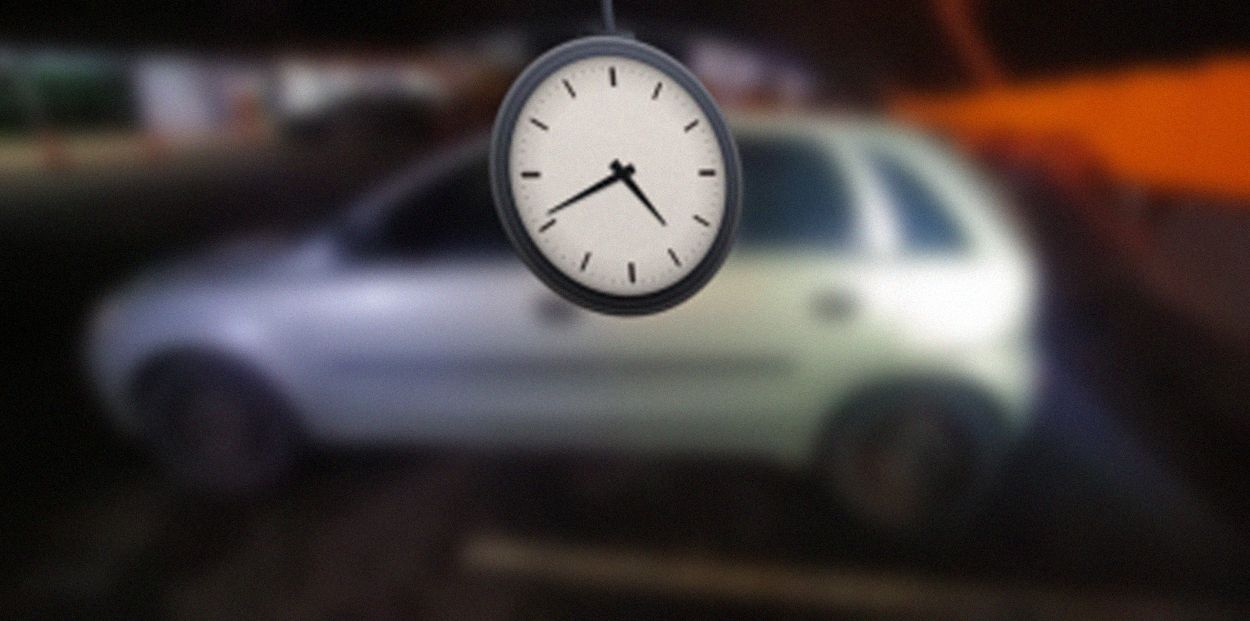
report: 4,41
